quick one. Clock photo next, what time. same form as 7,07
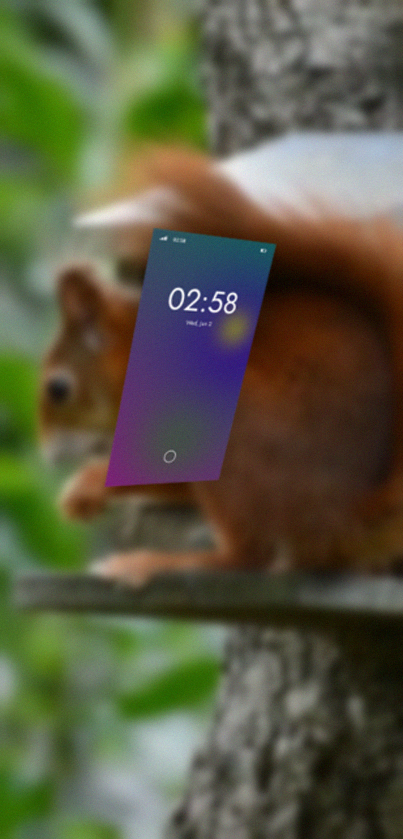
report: 2,58
